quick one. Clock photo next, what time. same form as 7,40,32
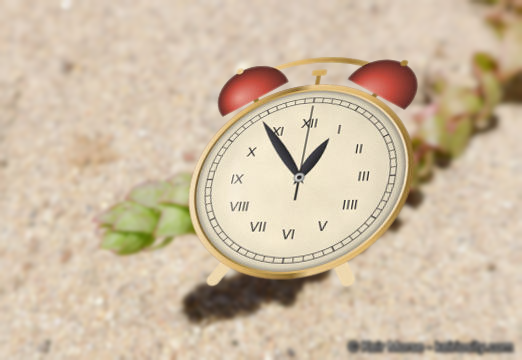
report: 12,54,00
